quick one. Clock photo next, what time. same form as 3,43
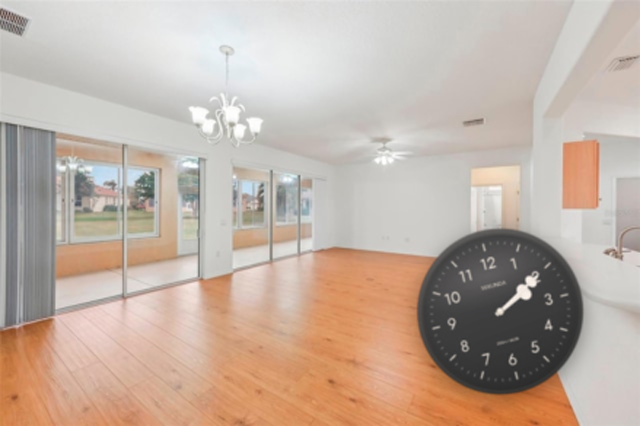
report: 2,10
